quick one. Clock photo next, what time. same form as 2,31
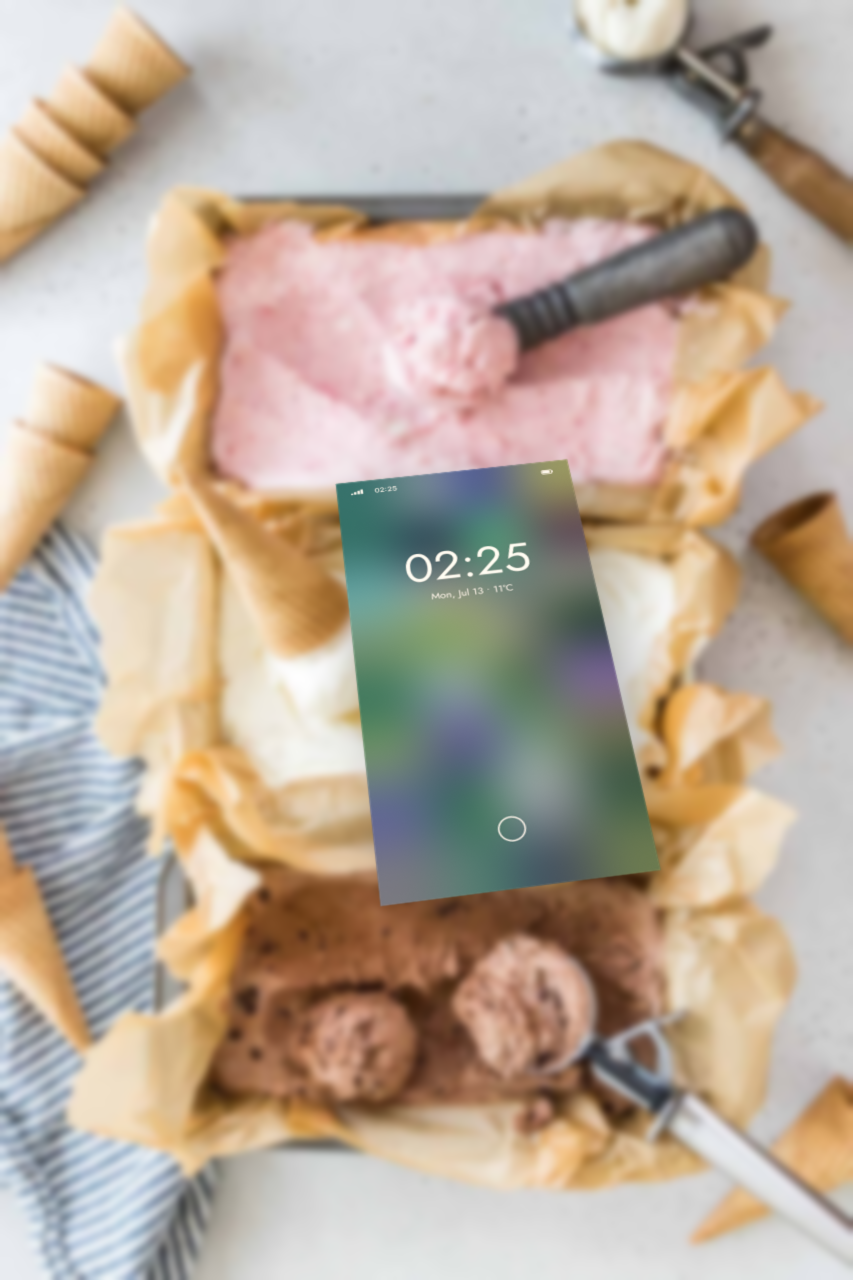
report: 2,25
